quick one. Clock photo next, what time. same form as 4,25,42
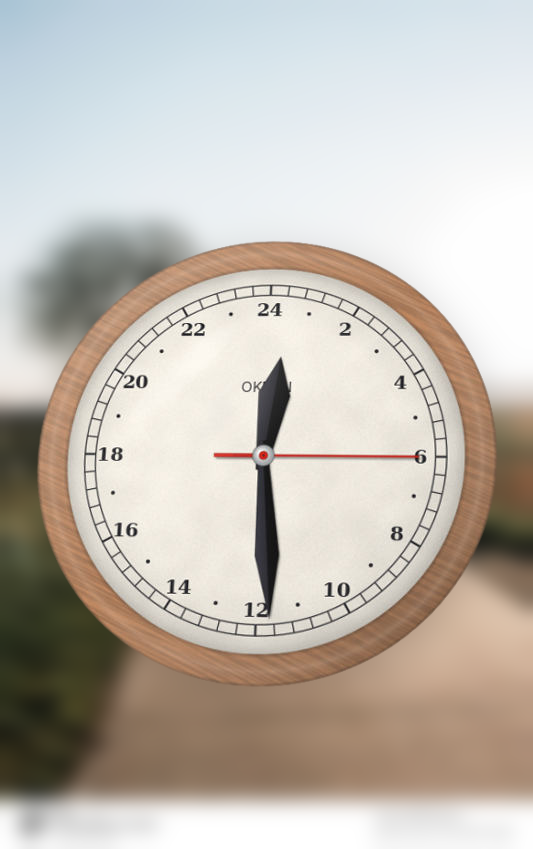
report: 0,29,15
